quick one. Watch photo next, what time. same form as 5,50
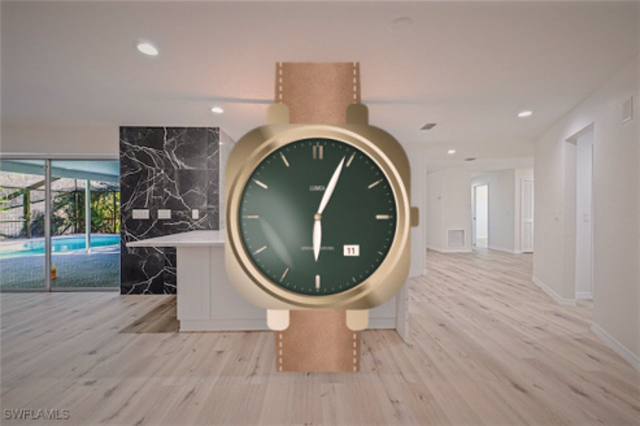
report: 6,04
